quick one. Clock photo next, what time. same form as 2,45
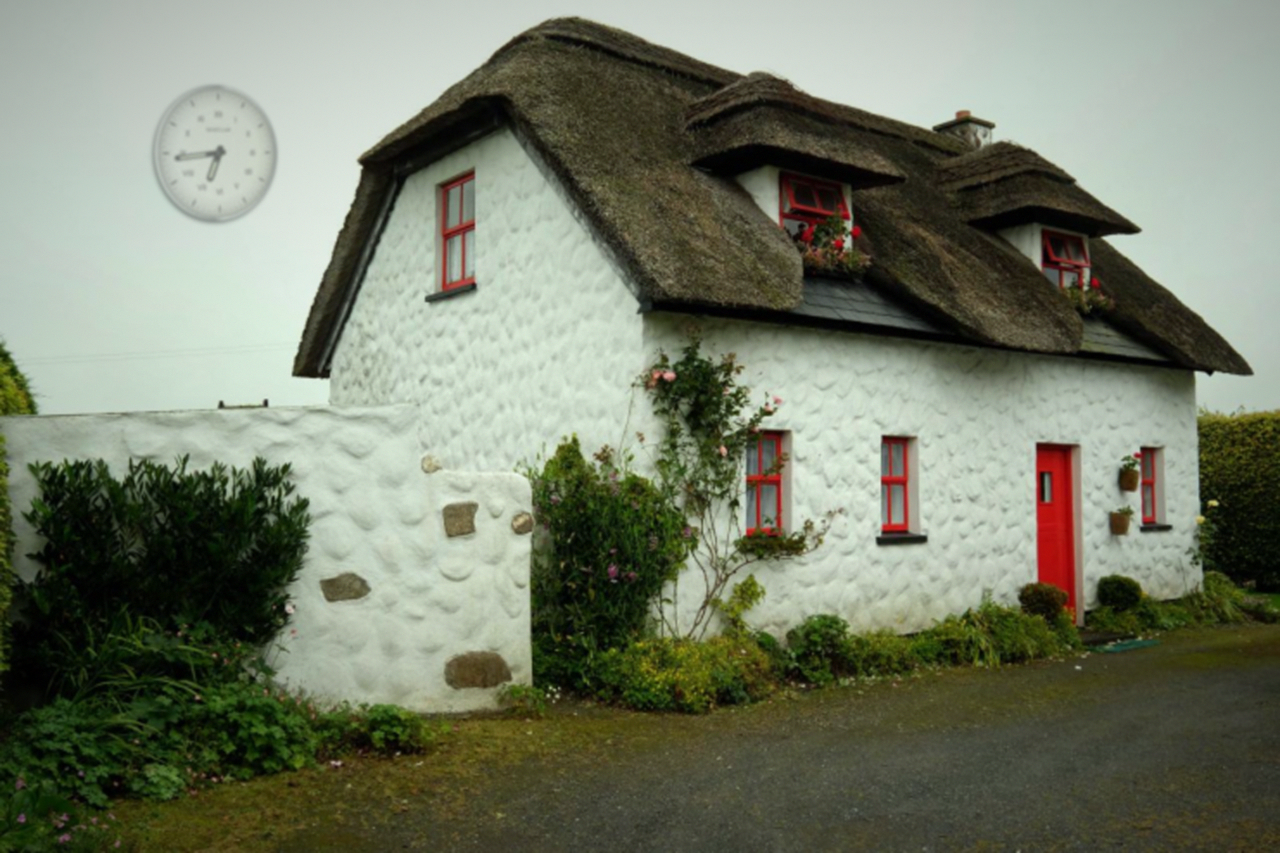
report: 6,44
